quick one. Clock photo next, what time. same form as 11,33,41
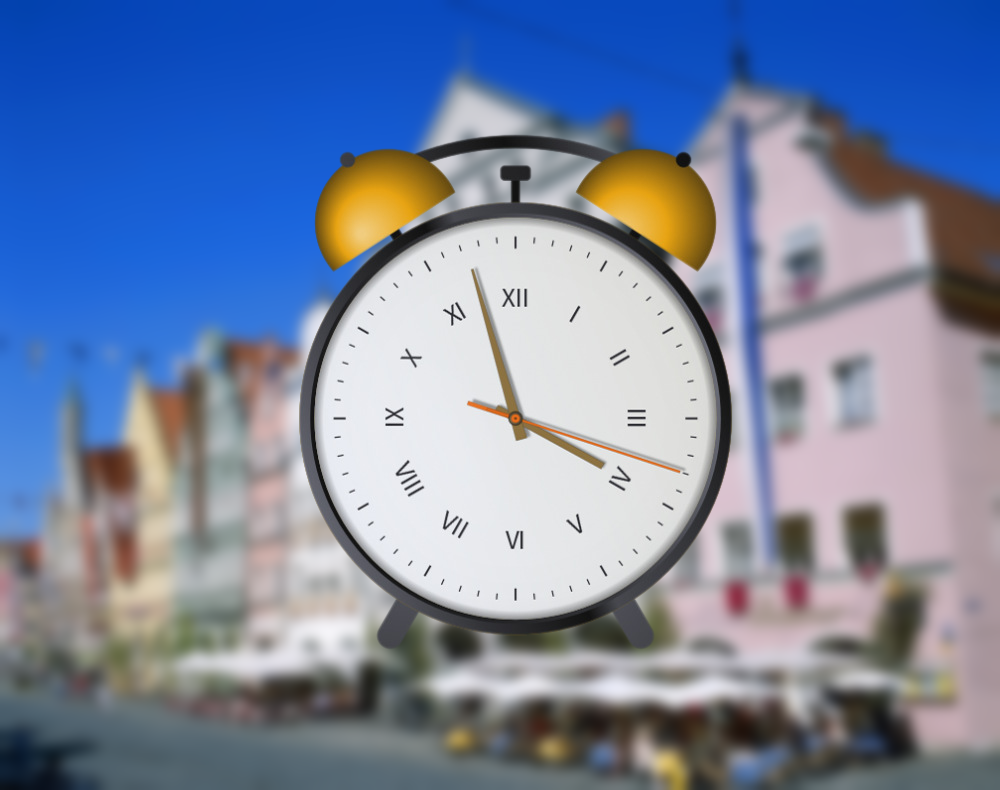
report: 3,57,18
